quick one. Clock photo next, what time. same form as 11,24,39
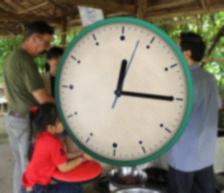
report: 12,15,03
